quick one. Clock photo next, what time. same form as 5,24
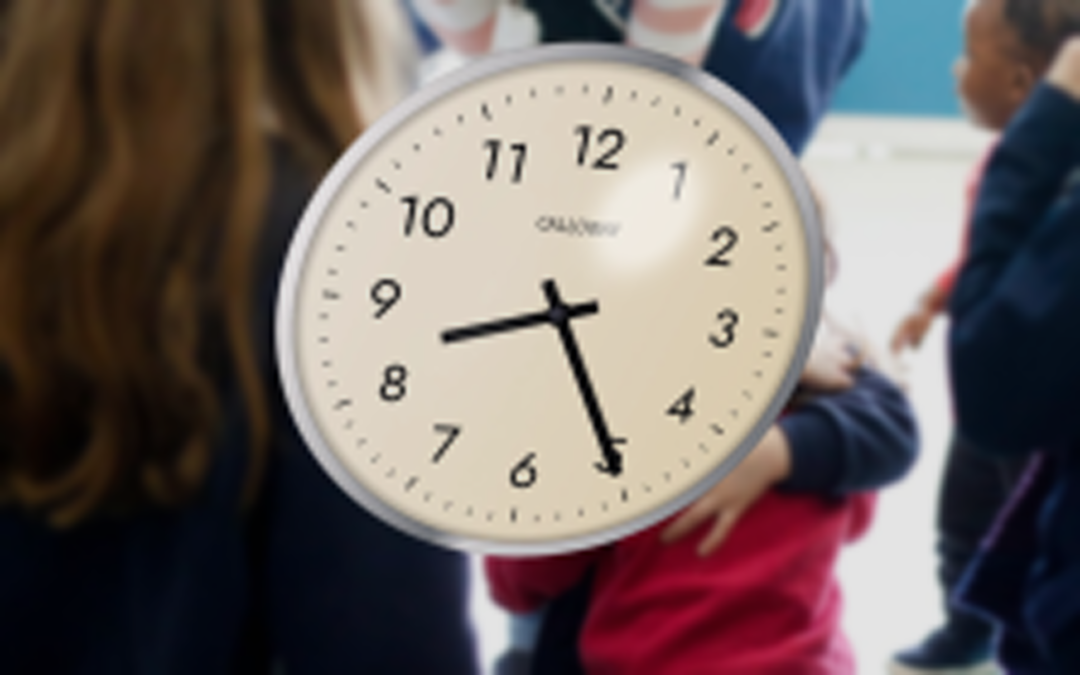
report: 8,25
